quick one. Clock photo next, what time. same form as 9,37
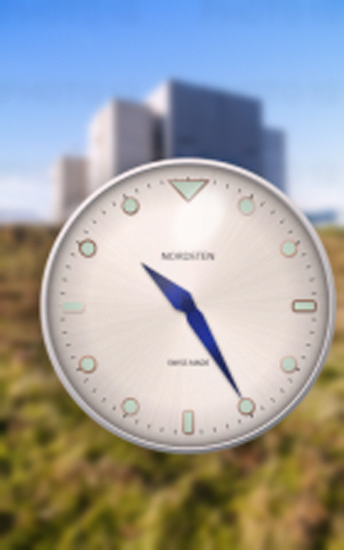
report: 10,25
